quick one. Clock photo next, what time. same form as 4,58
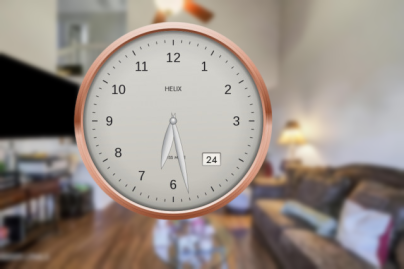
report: 6,28
